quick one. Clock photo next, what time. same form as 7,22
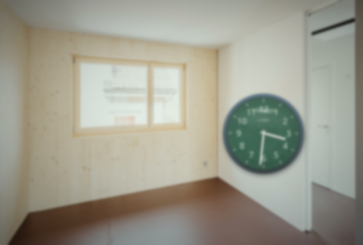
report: 3,31
